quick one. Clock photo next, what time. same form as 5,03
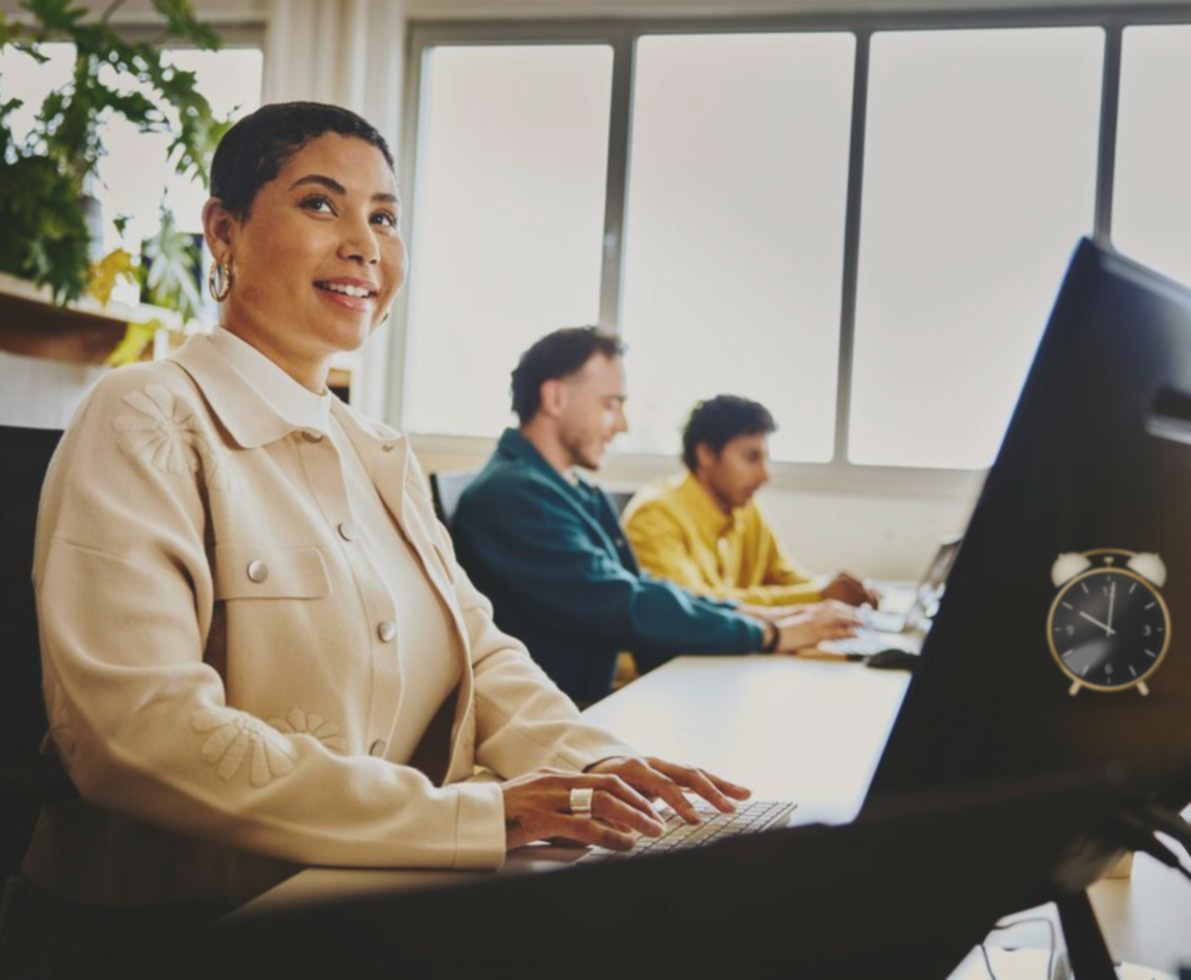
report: 10,01
